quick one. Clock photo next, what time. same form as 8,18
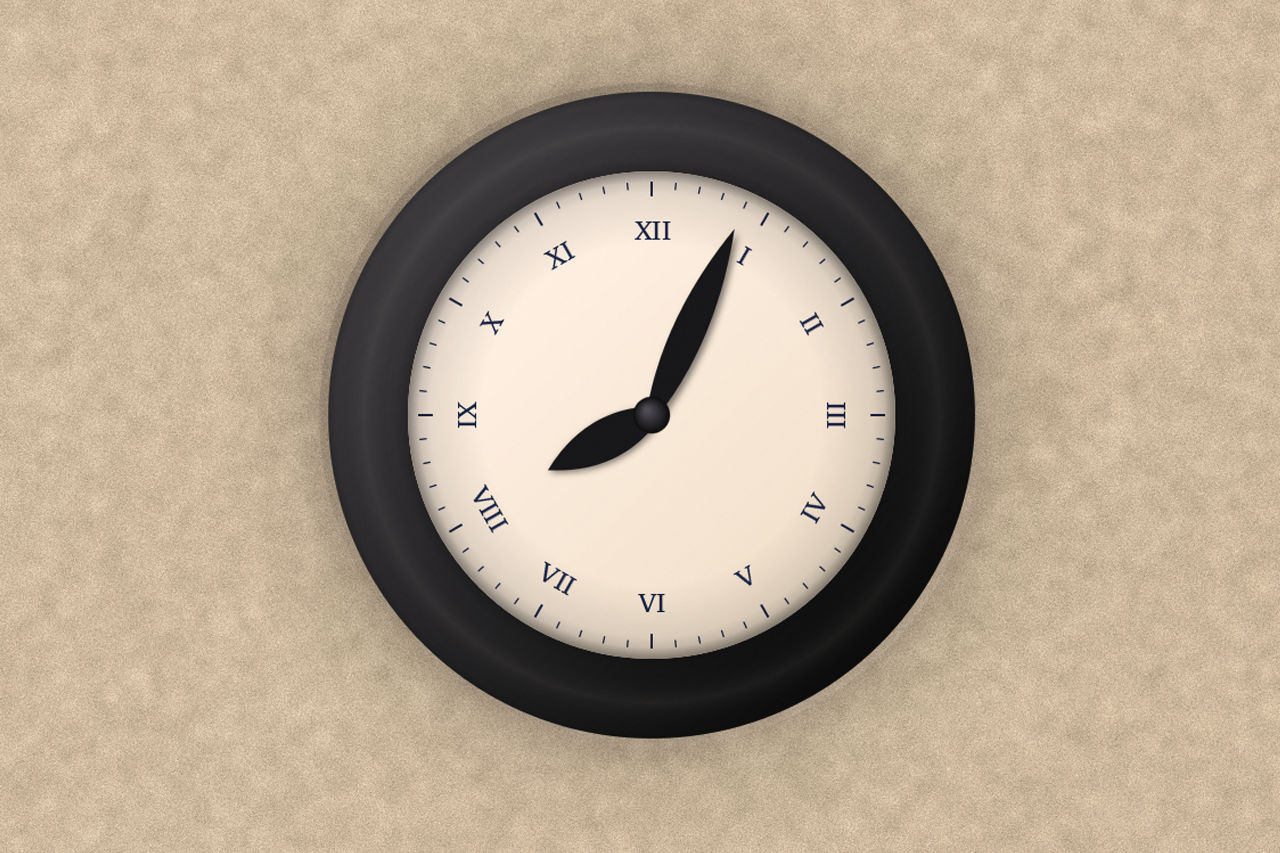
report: 8,04
